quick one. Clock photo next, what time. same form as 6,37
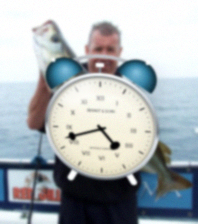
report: 4,42
